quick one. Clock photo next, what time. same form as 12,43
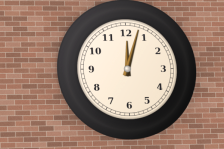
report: 12,03
